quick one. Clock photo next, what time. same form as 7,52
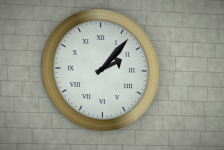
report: 2,07
